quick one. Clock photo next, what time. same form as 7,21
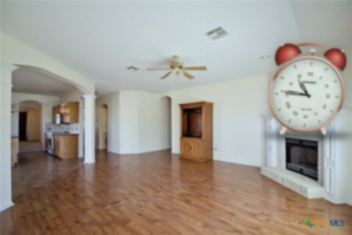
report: 10,46
